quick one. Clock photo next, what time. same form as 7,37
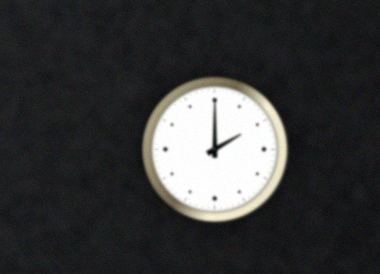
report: 2,00
